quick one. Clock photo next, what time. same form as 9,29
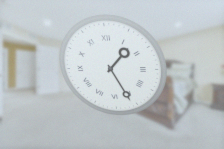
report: 1,26
